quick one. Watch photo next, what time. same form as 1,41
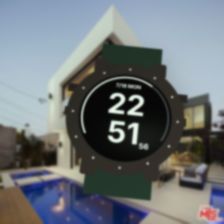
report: 22,51
